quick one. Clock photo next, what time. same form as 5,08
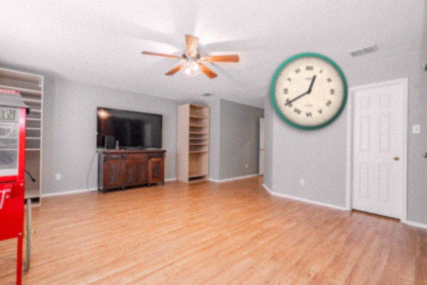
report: 12,40
